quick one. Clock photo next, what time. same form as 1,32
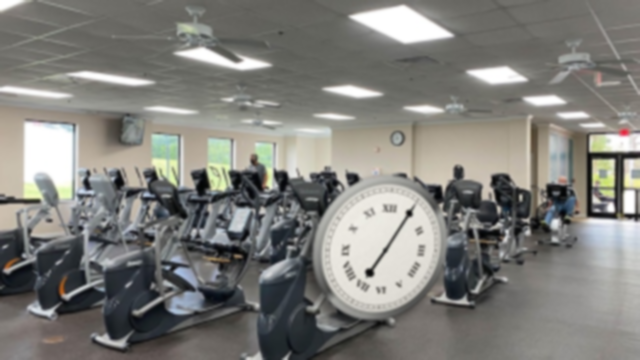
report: 7,05
